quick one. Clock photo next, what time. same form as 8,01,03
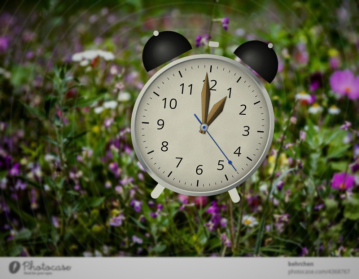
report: 12,59,23
